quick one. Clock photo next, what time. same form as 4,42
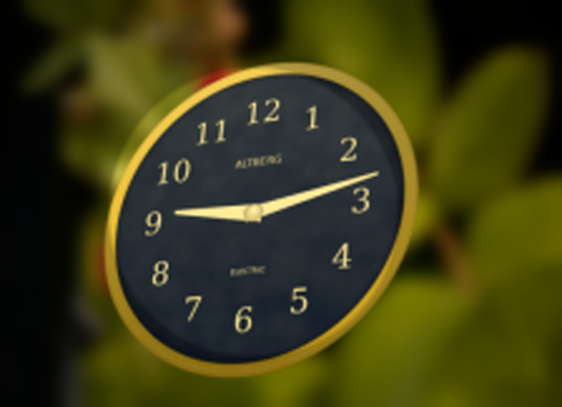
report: 9,13
